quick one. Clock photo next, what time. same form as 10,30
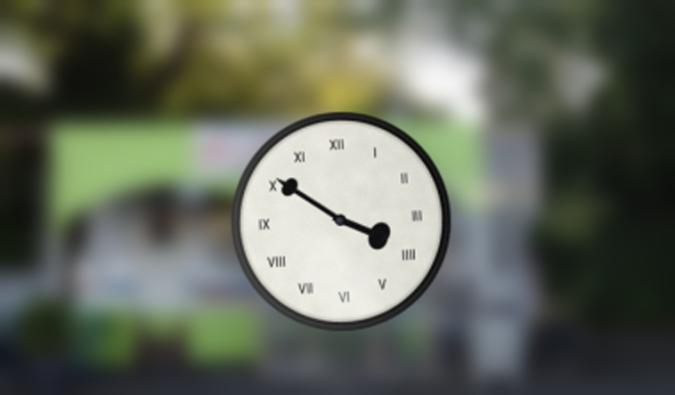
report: 3,51
